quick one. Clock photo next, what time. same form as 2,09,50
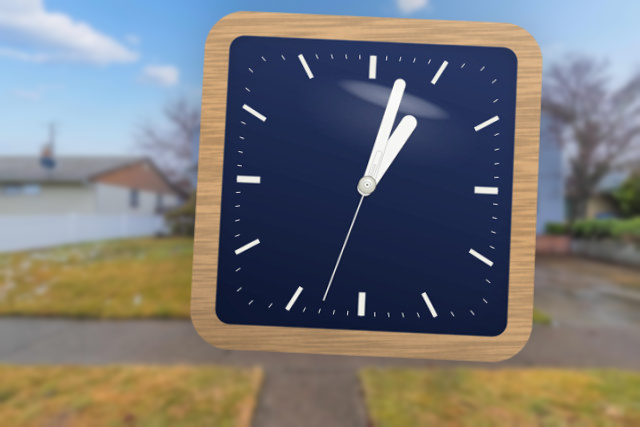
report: 1,02,33
